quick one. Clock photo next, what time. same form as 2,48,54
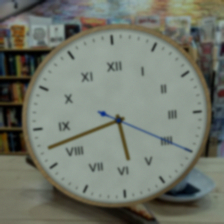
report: 5,42,20
